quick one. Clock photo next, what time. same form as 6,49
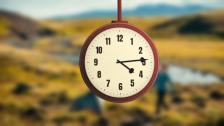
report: 4,14
